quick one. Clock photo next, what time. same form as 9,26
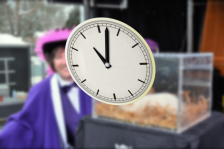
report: 11,02
